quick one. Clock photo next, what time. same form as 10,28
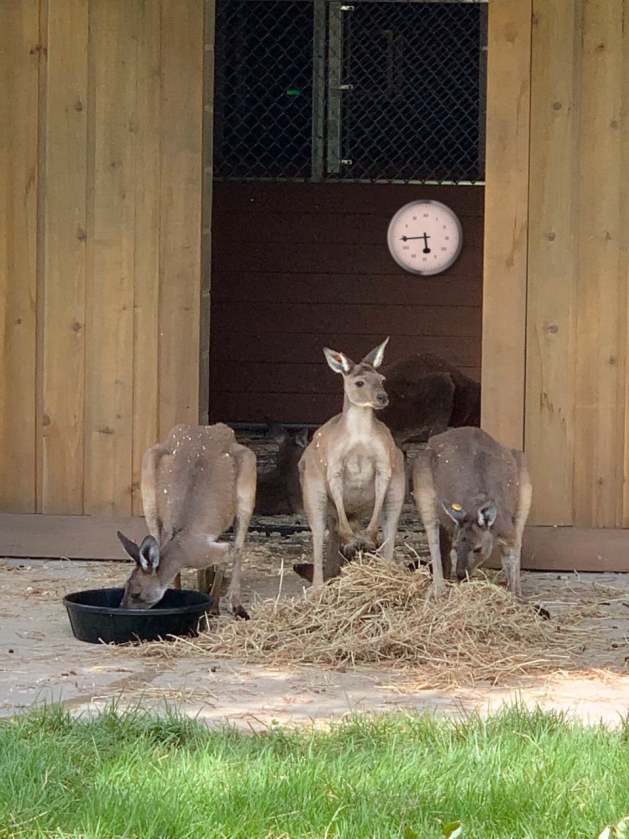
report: 5,44
